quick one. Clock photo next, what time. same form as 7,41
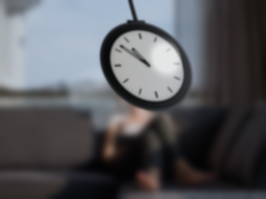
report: 10,52
